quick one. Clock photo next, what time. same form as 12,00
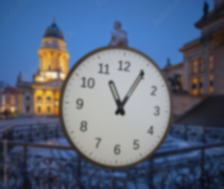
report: 11,05
